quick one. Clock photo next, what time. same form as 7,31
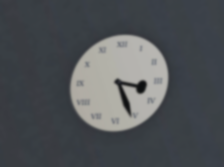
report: 3,26
